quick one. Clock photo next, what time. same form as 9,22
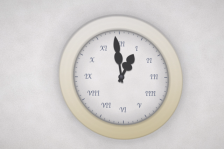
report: 12,59
